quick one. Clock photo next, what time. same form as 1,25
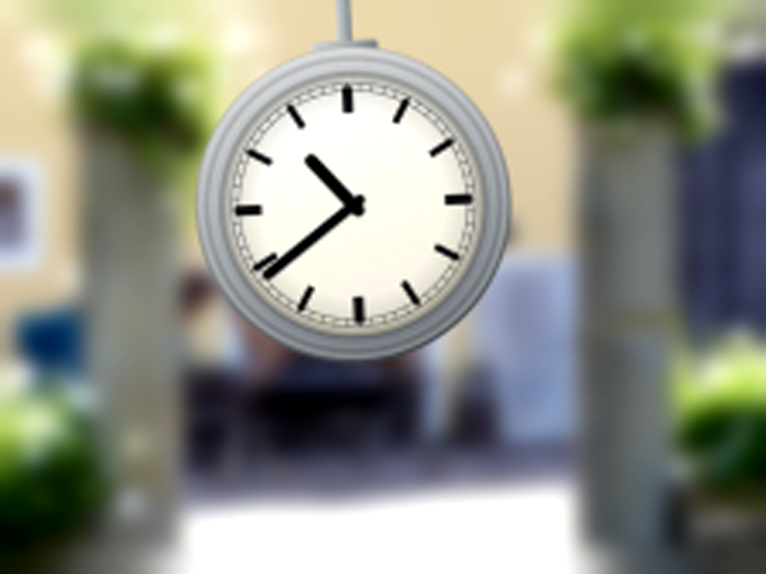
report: 10,39
